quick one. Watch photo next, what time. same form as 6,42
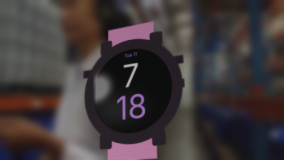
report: 7,18
